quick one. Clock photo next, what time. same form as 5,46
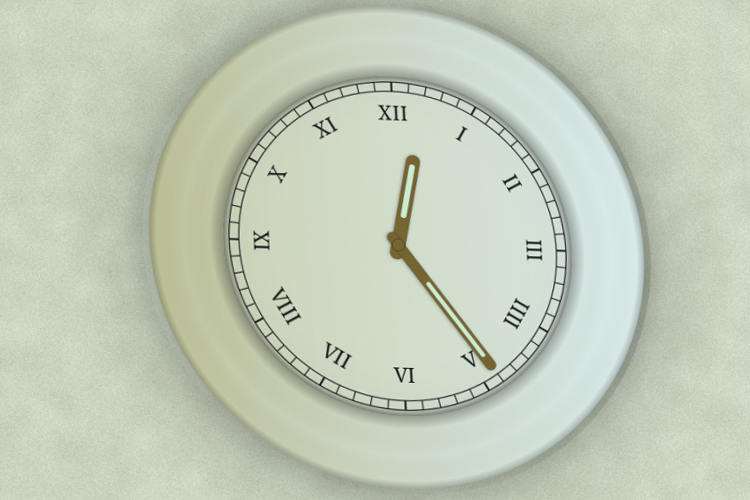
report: 12,24
